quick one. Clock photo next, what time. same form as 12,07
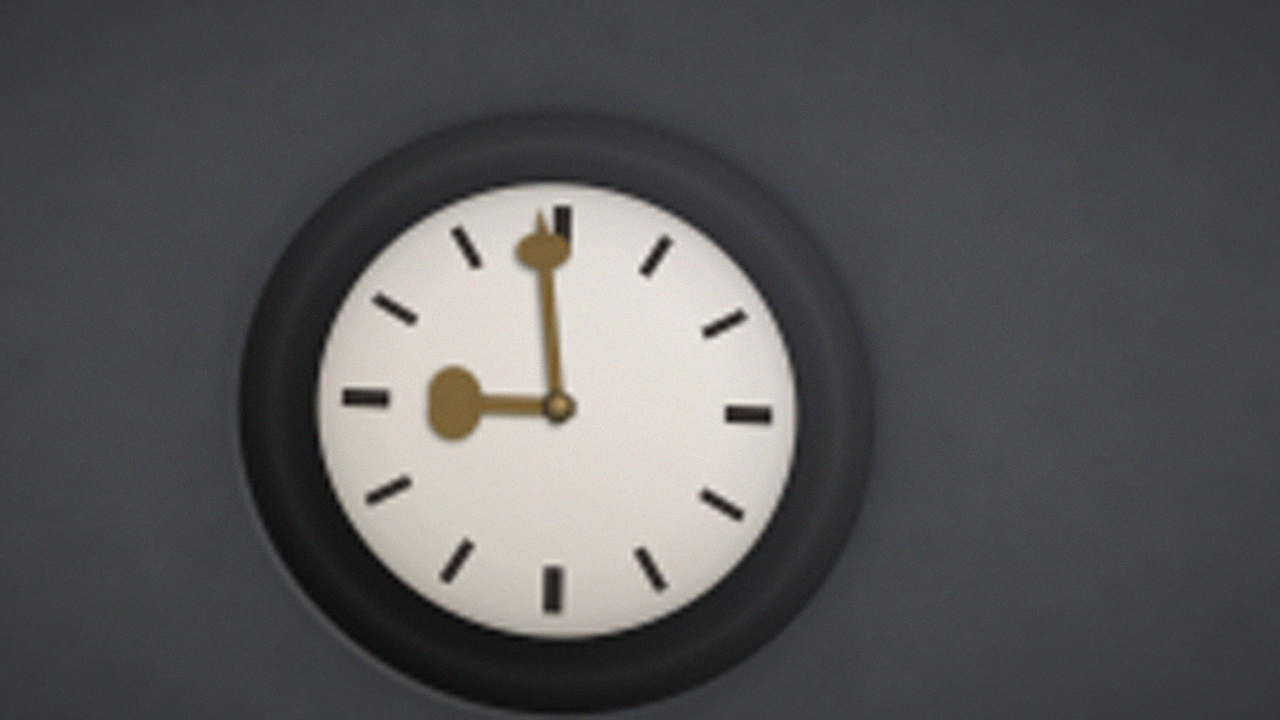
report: 8,59
